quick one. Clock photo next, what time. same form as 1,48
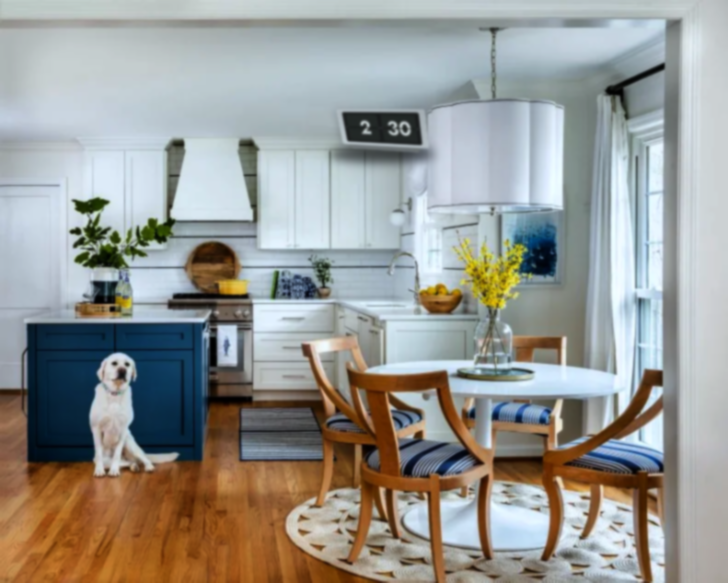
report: 2,30
